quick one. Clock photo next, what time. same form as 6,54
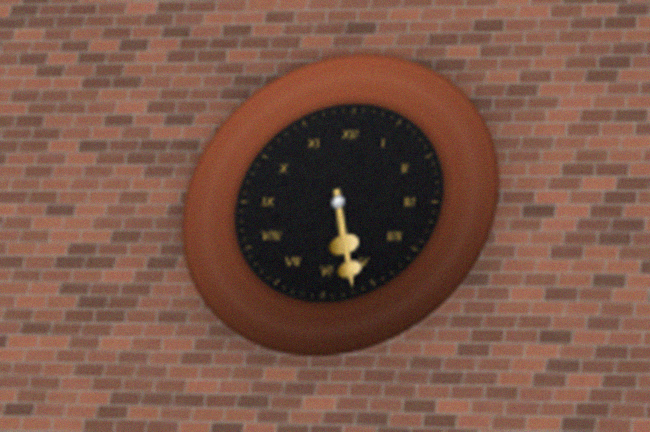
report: 5,27
